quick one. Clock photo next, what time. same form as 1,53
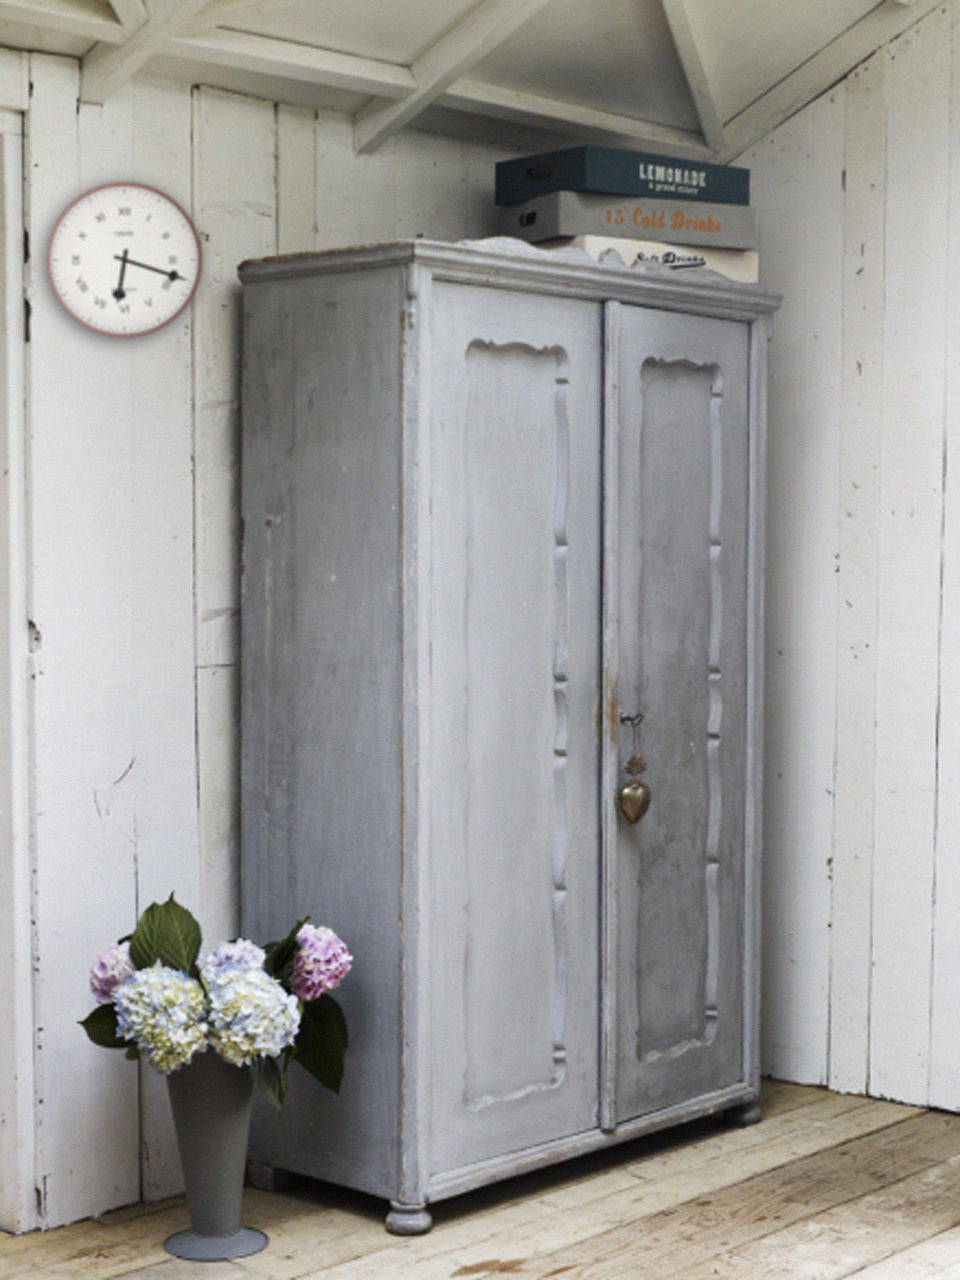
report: 6,18
